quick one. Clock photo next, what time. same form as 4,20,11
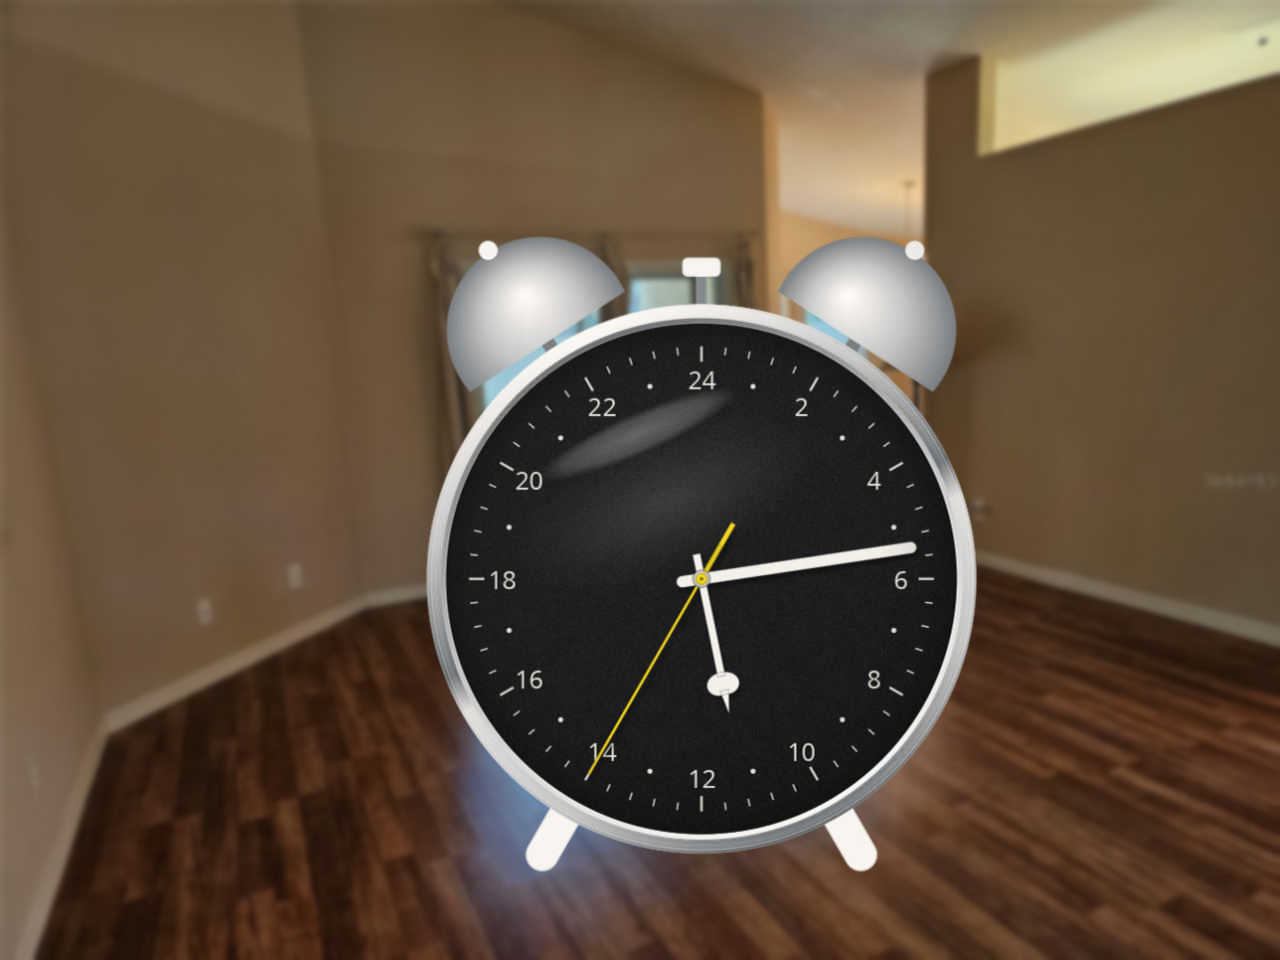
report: 11,13,35
